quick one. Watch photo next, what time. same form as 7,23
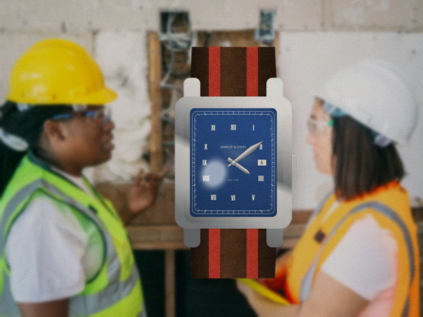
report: 4,09
